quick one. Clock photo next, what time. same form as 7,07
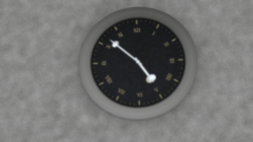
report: 4,52
